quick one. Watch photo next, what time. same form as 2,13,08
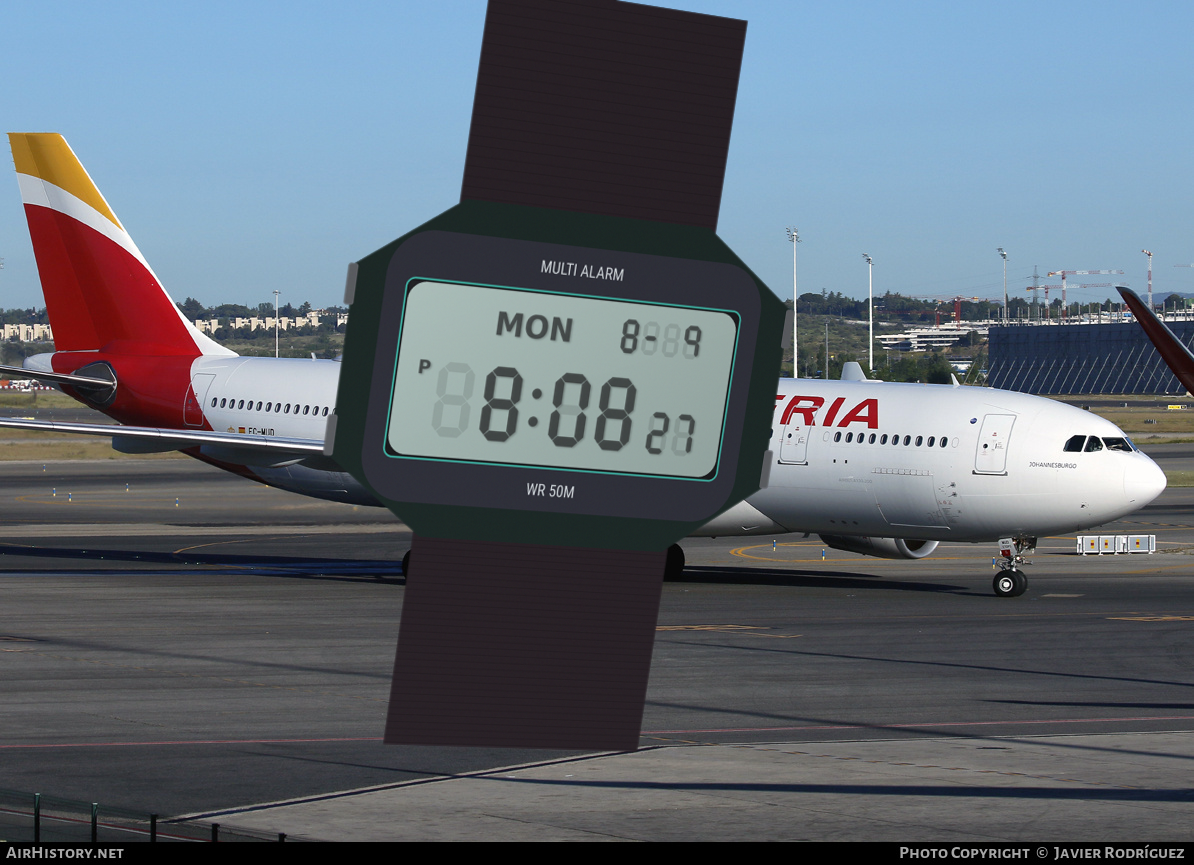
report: 8,08,27
